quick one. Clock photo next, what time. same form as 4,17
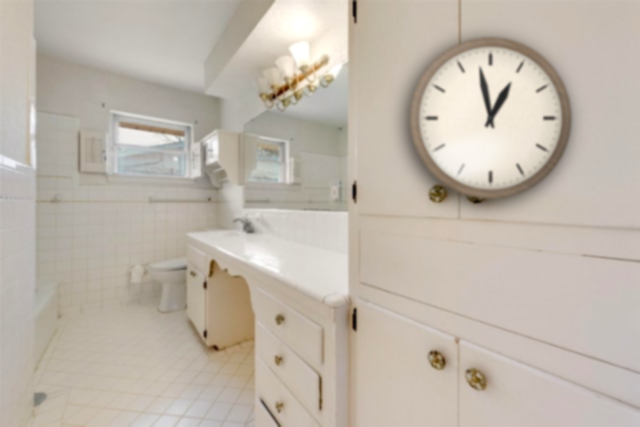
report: 12,58
